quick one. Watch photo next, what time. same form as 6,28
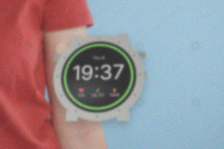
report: 19,37
